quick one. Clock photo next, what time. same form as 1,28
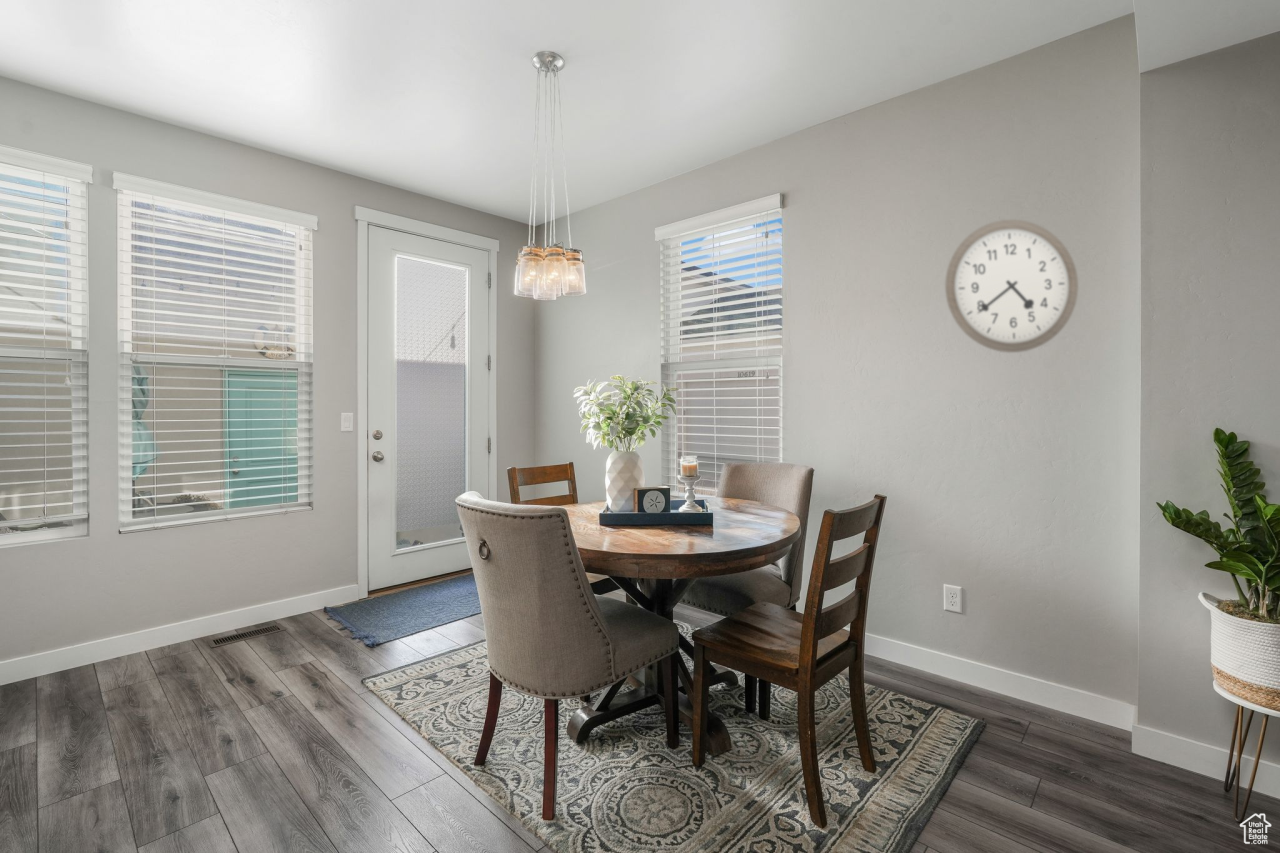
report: 4,39
